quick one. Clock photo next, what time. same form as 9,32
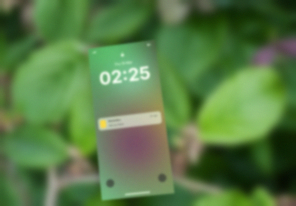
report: 2,25
